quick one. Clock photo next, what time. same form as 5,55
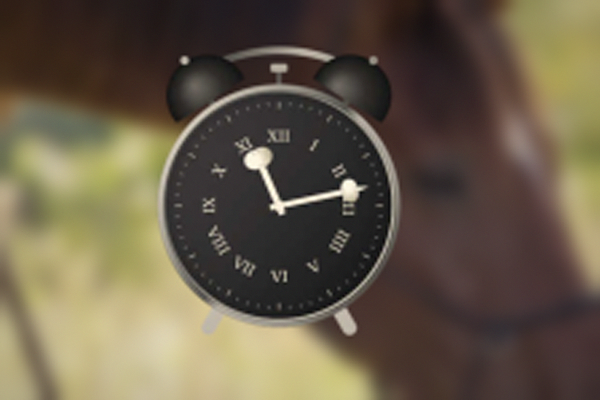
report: 11,13
